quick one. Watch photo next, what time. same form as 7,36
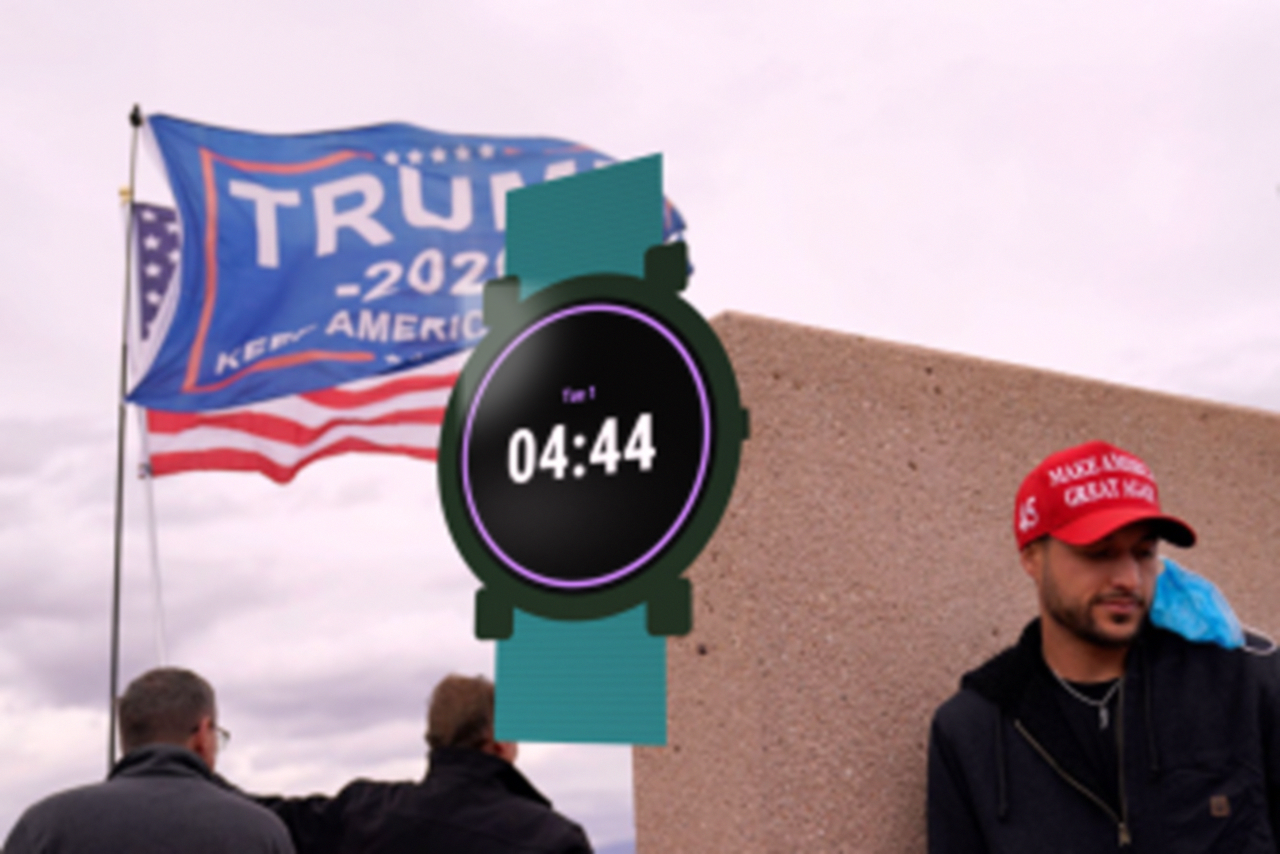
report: 4,44
